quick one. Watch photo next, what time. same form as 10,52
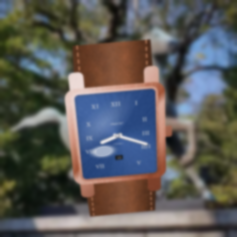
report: 8,19
